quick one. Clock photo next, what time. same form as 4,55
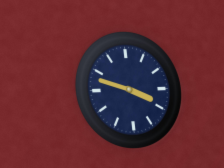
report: 3,48
